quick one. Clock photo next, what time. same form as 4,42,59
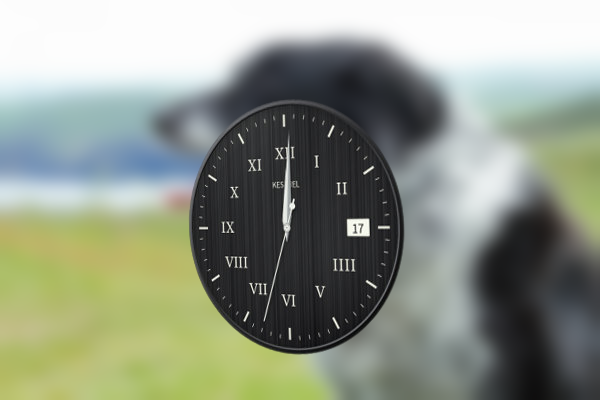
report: 12,00,33
